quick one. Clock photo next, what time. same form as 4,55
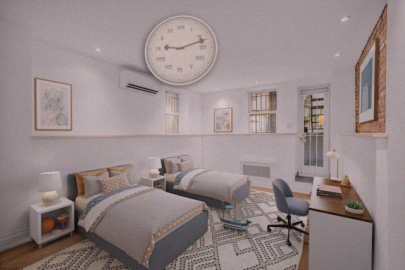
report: 9,12
